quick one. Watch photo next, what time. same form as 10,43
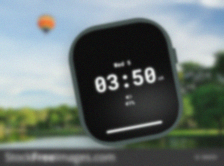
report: 3,50
